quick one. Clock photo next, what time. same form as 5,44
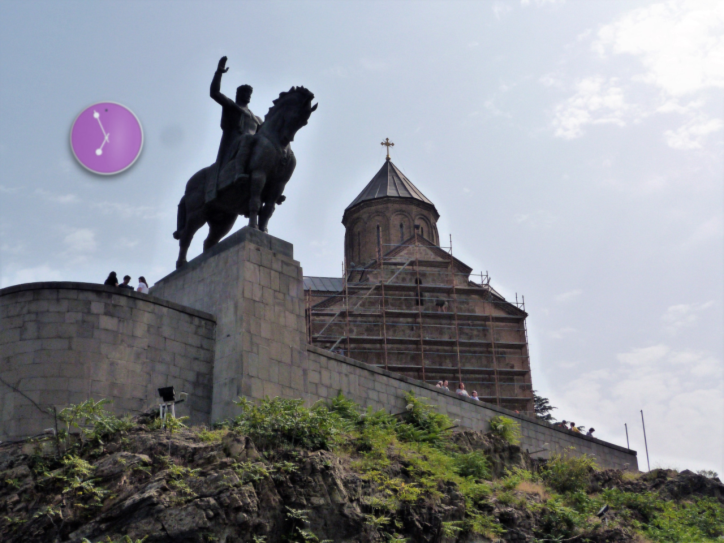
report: 6,56
